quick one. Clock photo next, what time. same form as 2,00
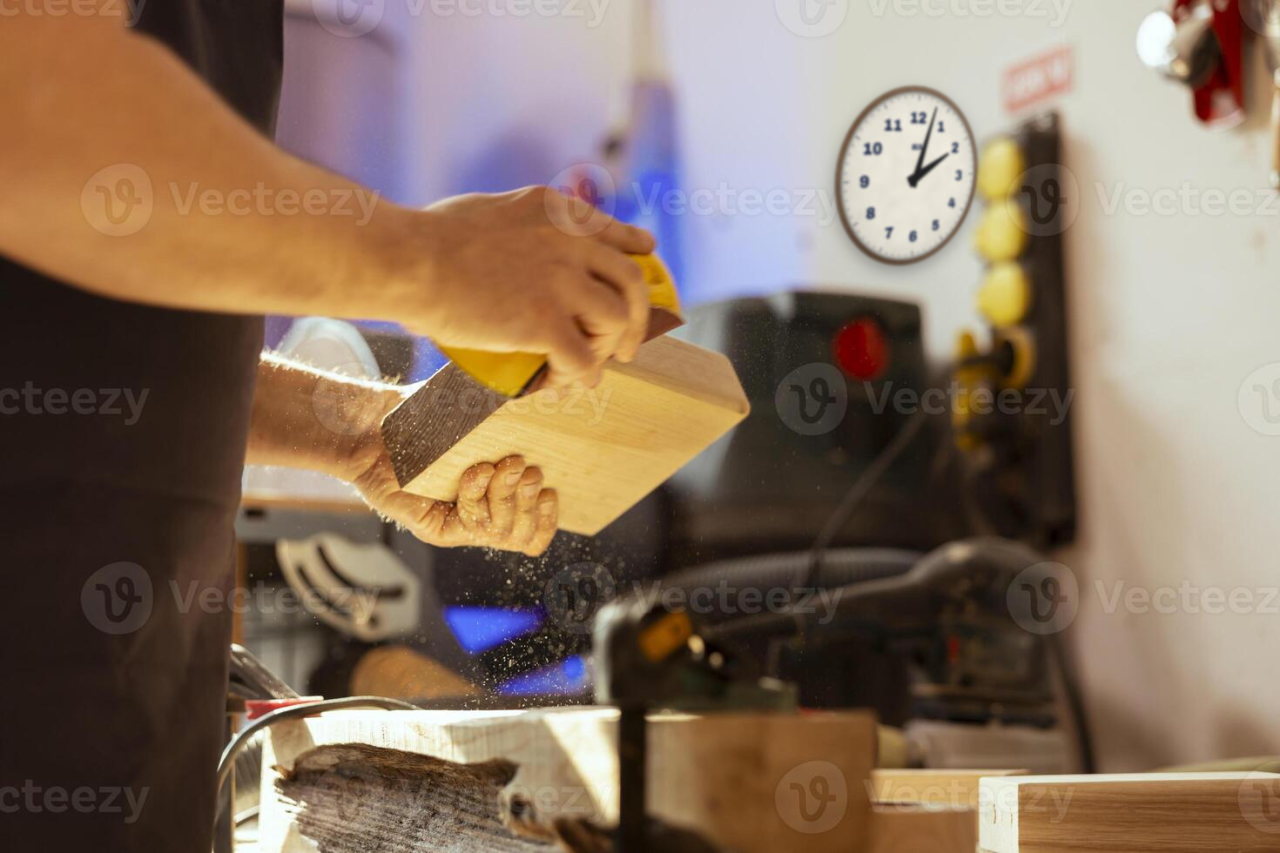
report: 2,03
